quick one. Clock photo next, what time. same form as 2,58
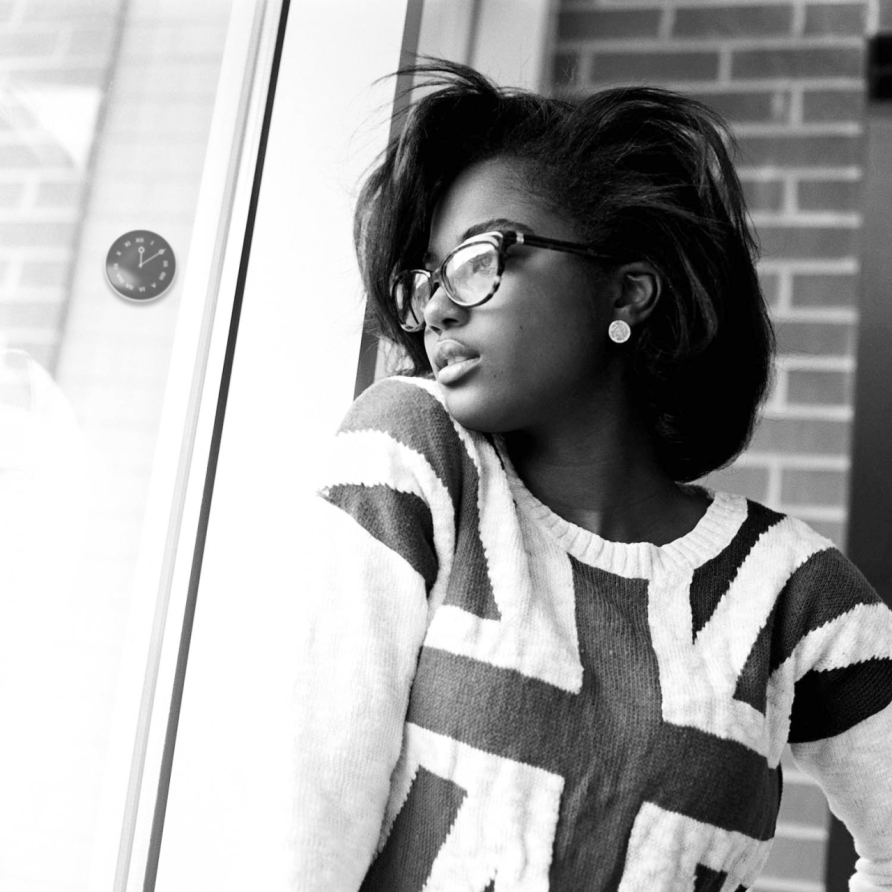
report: 12,10
